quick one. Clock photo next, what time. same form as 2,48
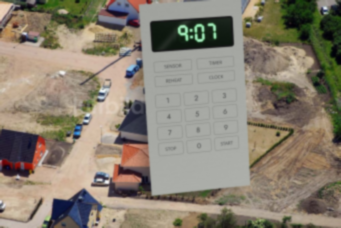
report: 9,07
